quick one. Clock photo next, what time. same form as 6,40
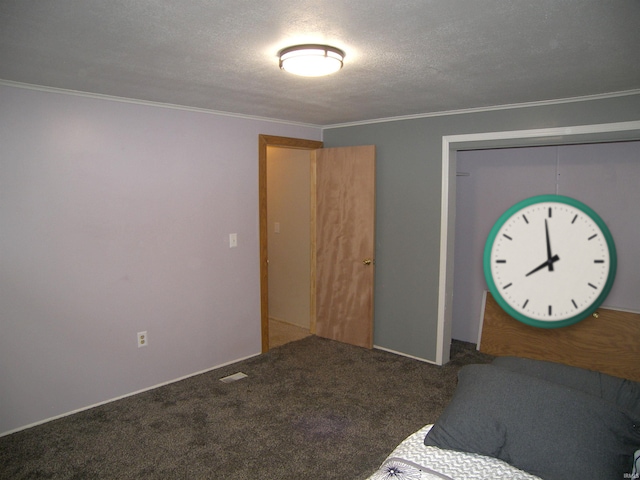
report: 7,59
